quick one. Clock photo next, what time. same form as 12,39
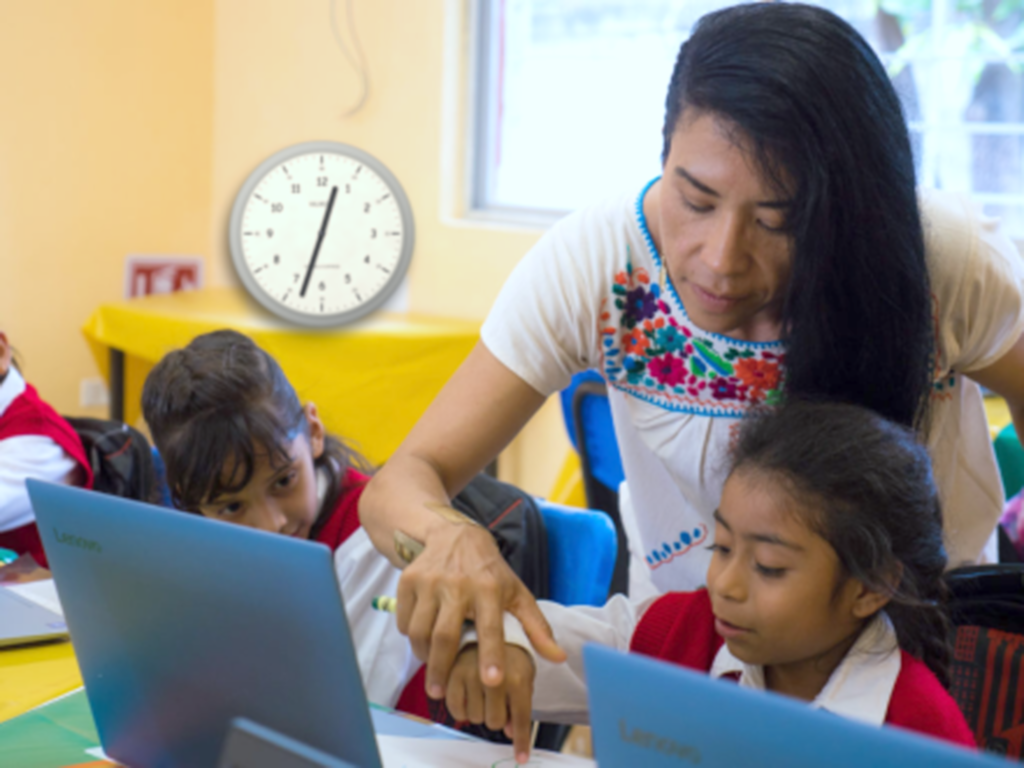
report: 12,33
